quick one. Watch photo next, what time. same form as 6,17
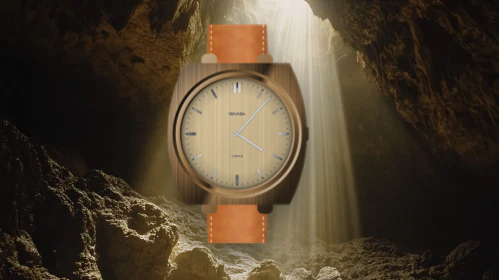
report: 4,07
